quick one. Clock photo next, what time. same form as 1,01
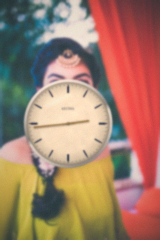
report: 2,44
